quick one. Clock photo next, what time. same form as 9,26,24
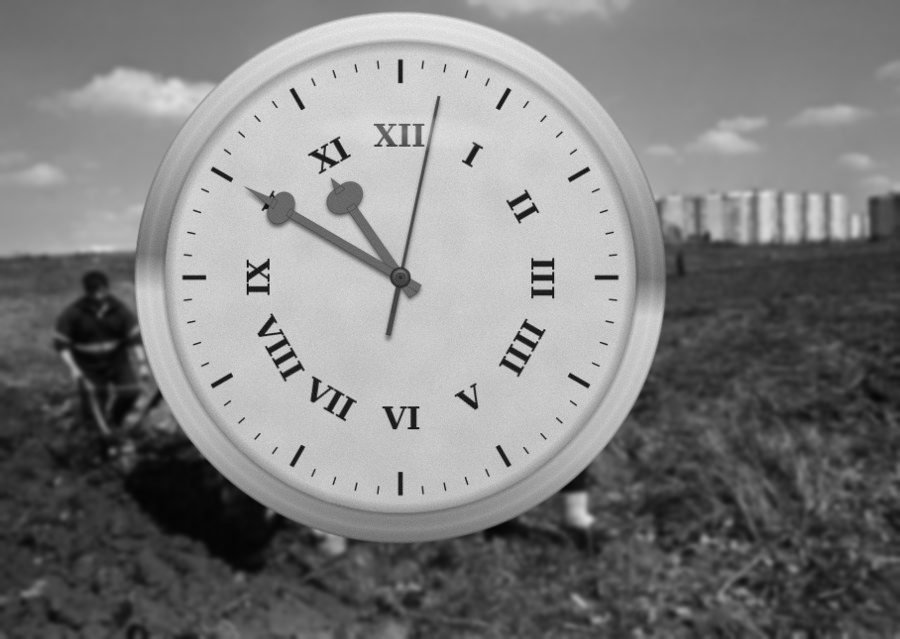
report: 10,50,02
